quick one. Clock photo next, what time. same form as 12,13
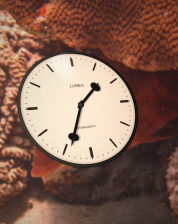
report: 1,34
